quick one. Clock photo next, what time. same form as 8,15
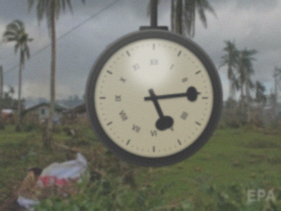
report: 5,14
